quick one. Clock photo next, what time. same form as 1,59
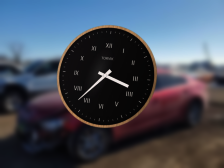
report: 3,37
